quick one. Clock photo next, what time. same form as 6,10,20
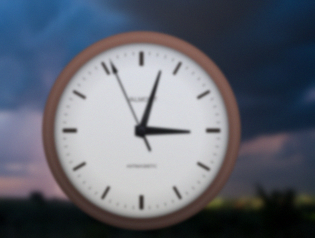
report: 3,02,56
